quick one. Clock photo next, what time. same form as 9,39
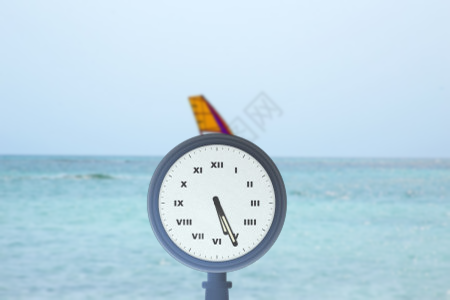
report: 5,26
